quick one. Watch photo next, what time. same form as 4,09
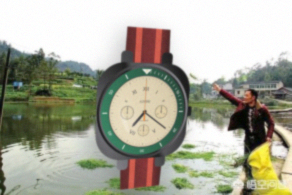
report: 7,21
